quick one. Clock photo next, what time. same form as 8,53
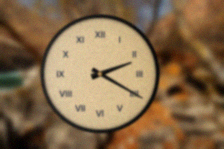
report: 2,20
